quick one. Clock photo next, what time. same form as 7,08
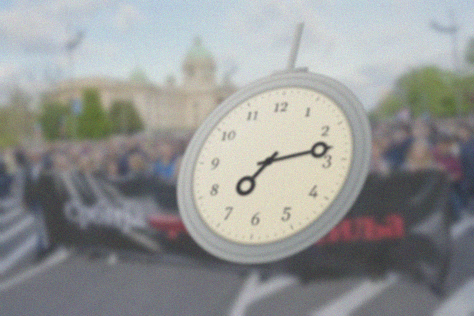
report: 7,13
